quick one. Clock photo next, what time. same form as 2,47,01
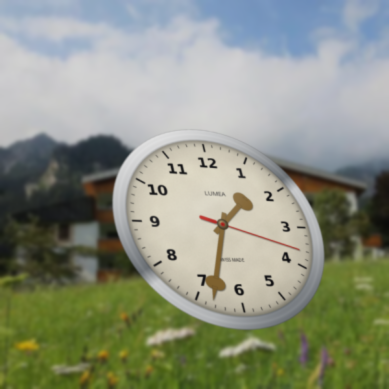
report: 1,33,18
